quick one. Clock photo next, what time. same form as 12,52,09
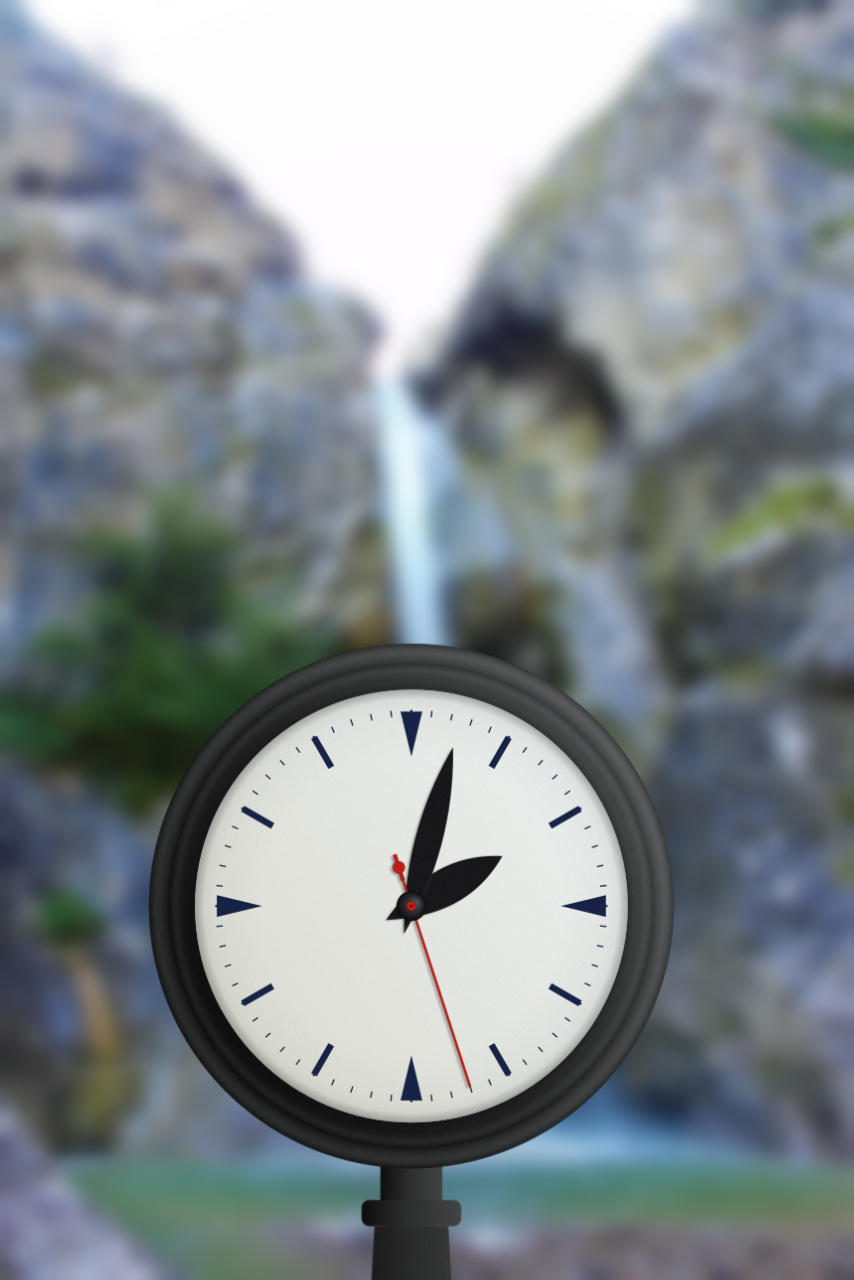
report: 2,02,27
